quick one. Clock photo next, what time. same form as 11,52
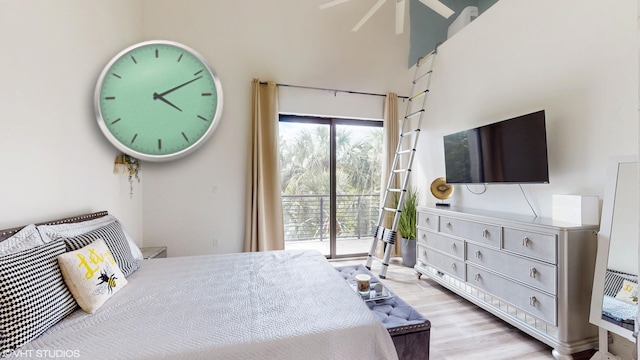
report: 4,11
